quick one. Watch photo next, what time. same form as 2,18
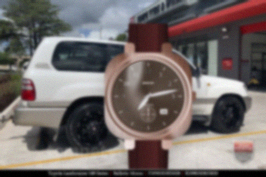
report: 7,13
